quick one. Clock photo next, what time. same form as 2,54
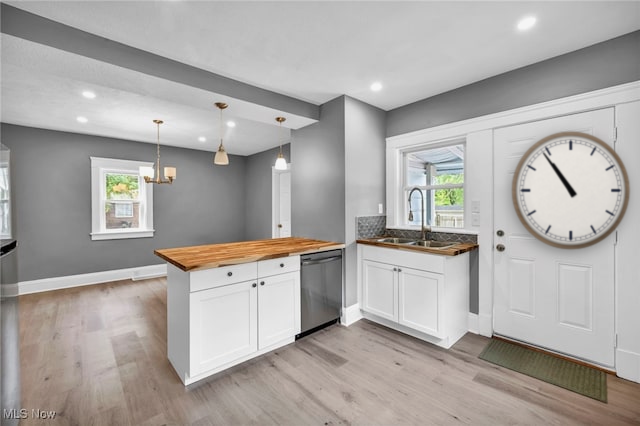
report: 10,54
